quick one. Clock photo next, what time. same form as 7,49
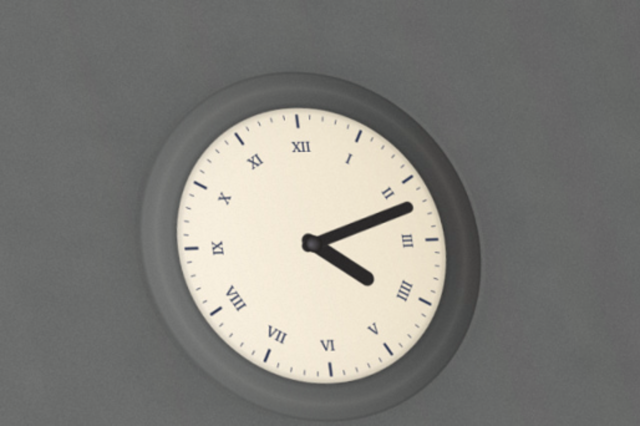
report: 4,12
